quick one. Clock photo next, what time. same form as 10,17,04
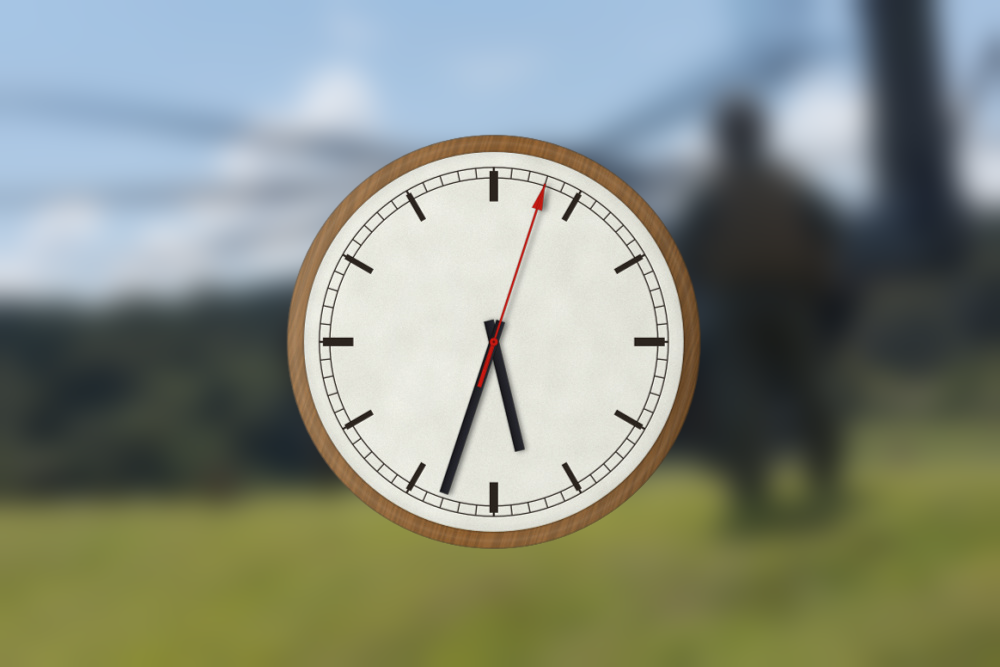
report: 5,33,03
